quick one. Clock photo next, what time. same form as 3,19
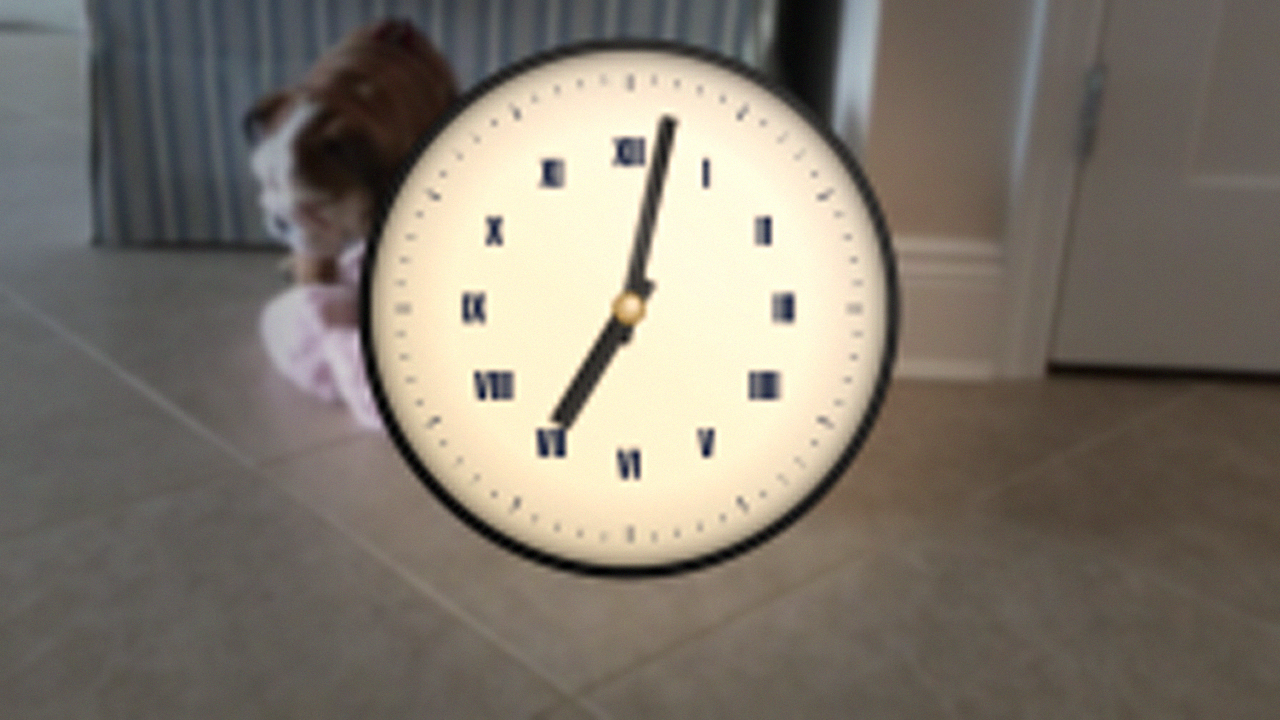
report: 7,02
